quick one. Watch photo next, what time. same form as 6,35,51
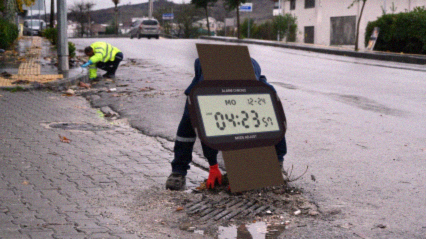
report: 4,23,57
